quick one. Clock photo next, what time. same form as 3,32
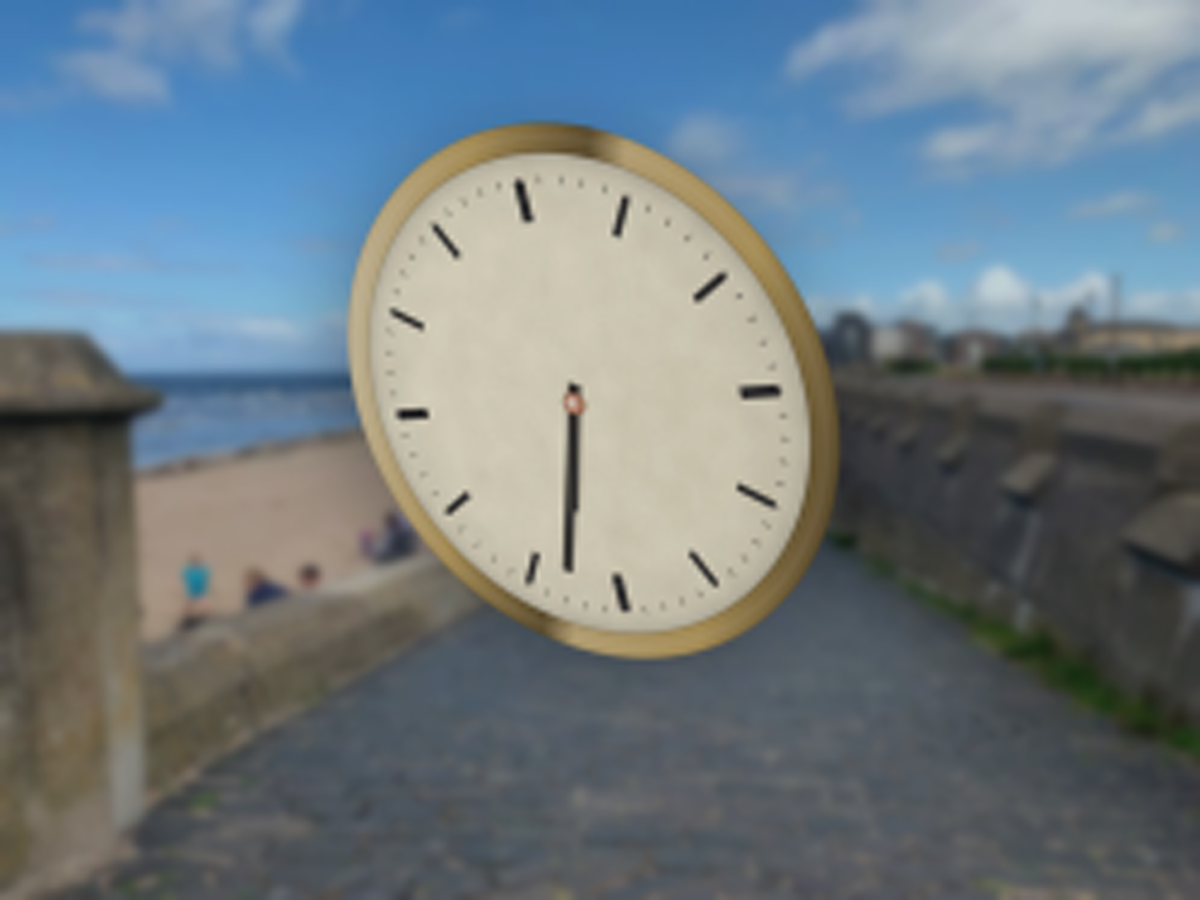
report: 6,33
